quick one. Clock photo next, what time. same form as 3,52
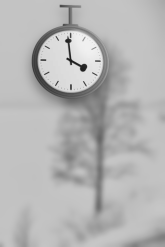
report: 3,59
